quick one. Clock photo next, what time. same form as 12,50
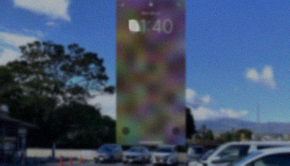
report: 1,40
